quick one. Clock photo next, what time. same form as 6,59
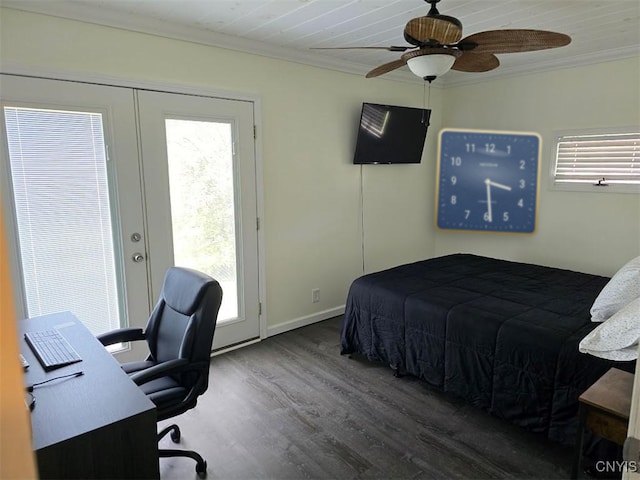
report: 3,29
